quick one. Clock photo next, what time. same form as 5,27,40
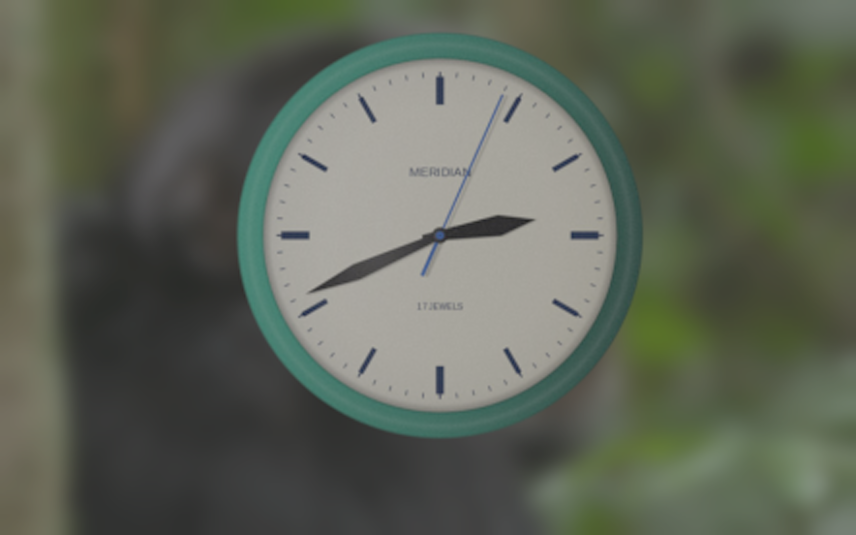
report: 2,41,04
